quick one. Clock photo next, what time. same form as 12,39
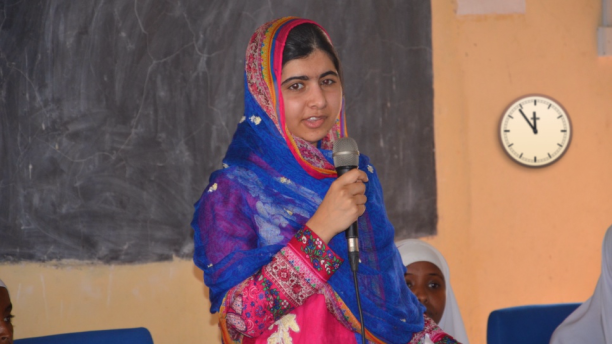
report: 11,54
